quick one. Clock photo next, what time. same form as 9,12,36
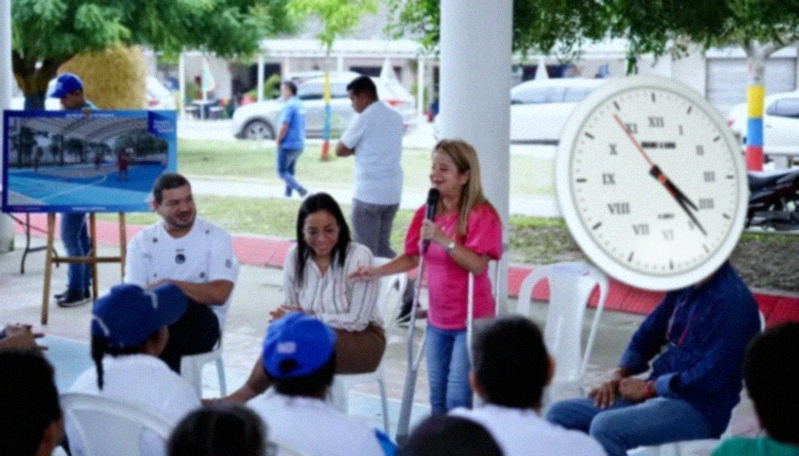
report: 4,23,54
